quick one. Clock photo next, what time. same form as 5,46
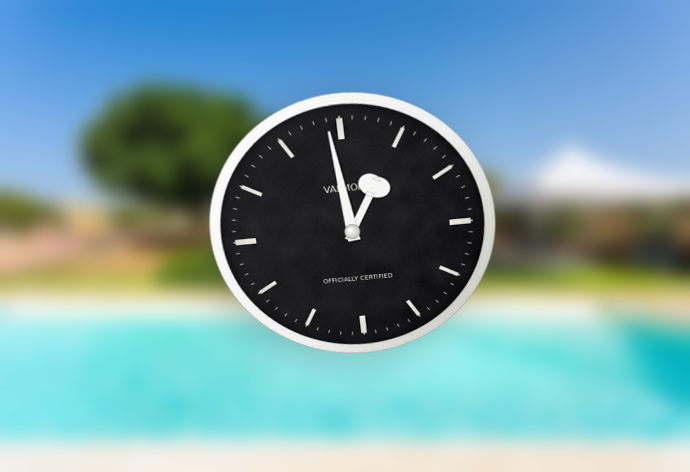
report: 12,59
